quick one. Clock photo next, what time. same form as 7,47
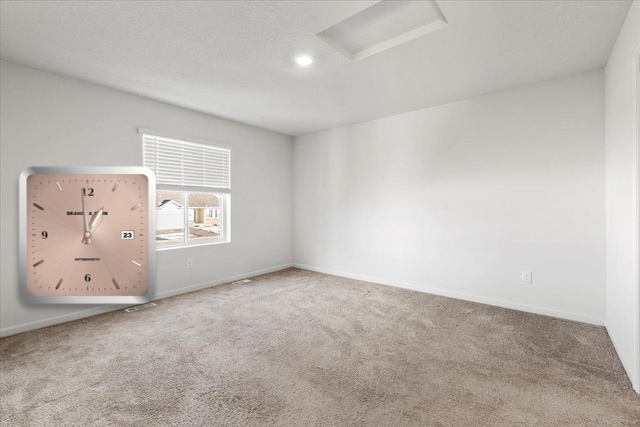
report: 12,59
